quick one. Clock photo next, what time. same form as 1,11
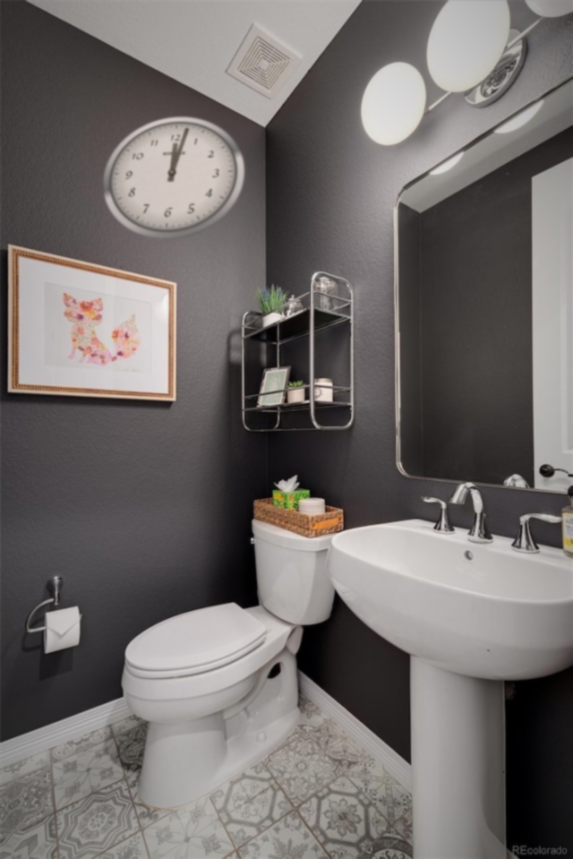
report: 12,02
